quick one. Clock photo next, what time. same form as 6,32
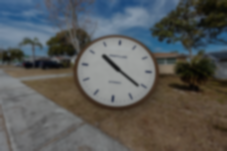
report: 10,21
